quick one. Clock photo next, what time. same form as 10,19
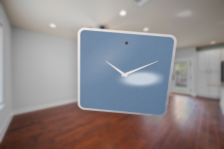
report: 10,10
